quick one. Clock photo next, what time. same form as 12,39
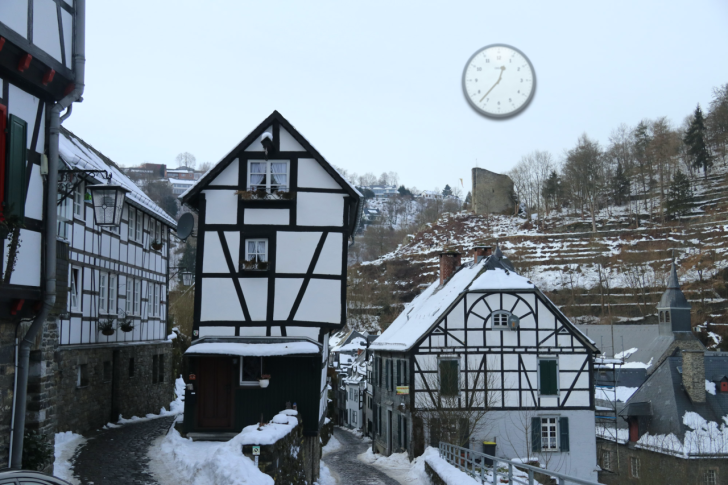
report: 12,37
